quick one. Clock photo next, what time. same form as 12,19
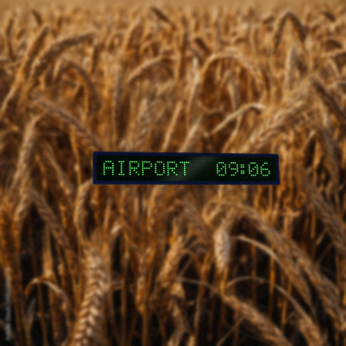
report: 9,06
